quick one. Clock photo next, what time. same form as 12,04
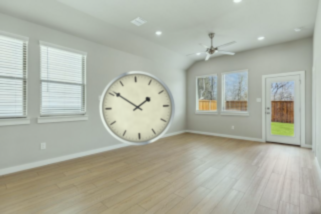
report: 1,51
